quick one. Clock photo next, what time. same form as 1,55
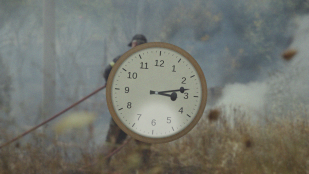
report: 3,13
